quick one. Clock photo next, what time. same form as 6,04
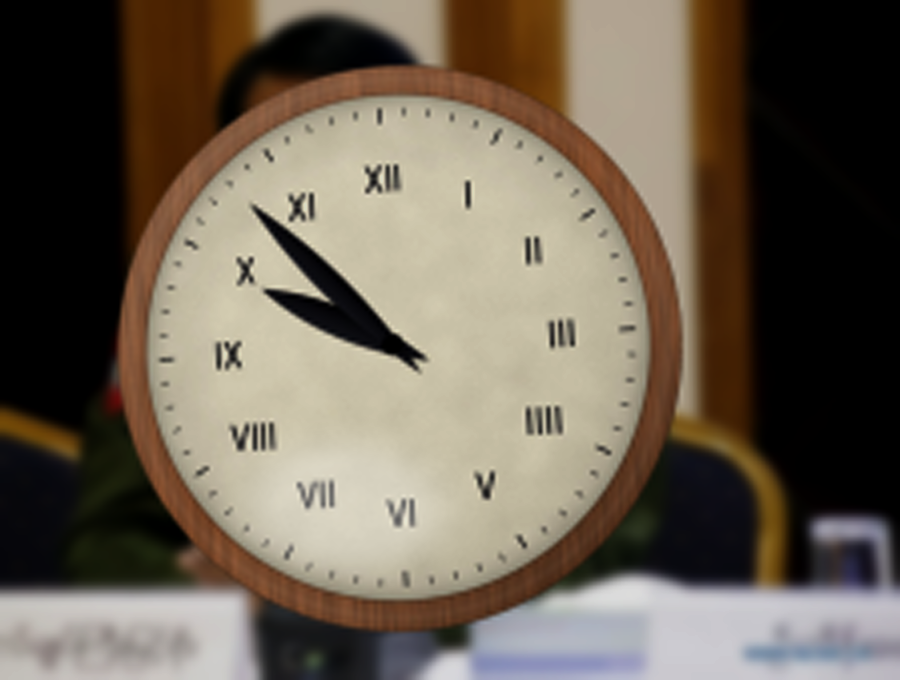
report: 9,53
